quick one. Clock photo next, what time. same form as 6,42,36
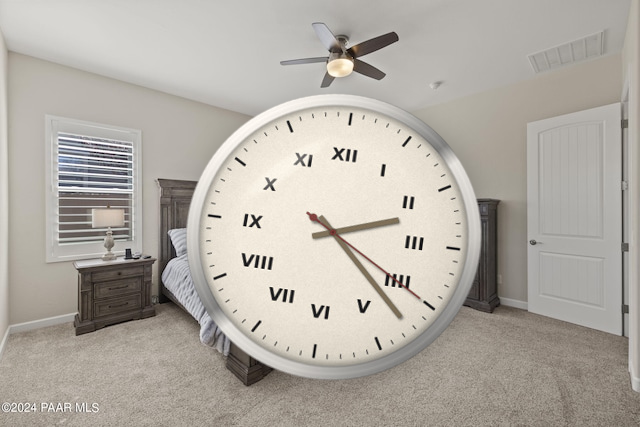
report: 2,22,20
